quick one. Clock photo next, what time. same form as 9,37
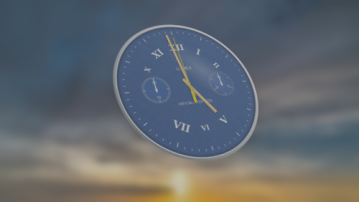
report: 4,59
